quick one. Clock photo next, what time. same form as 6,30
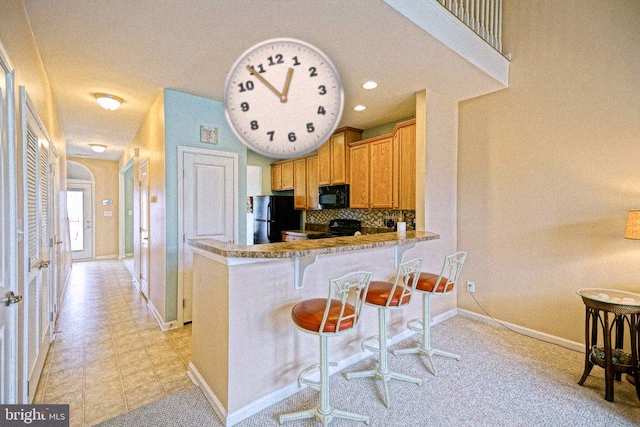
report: 12,54
